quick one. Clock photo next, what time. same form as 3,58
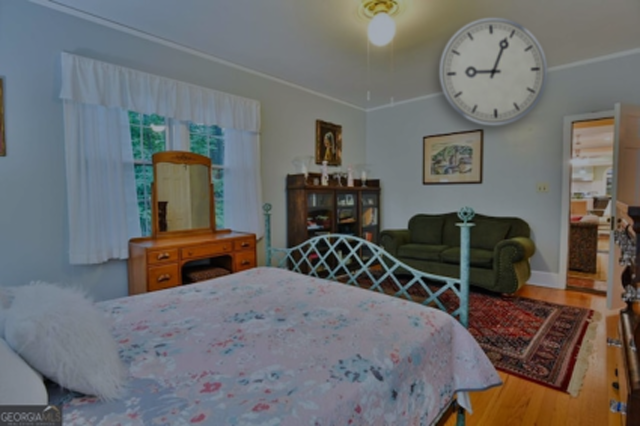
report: 9,04
